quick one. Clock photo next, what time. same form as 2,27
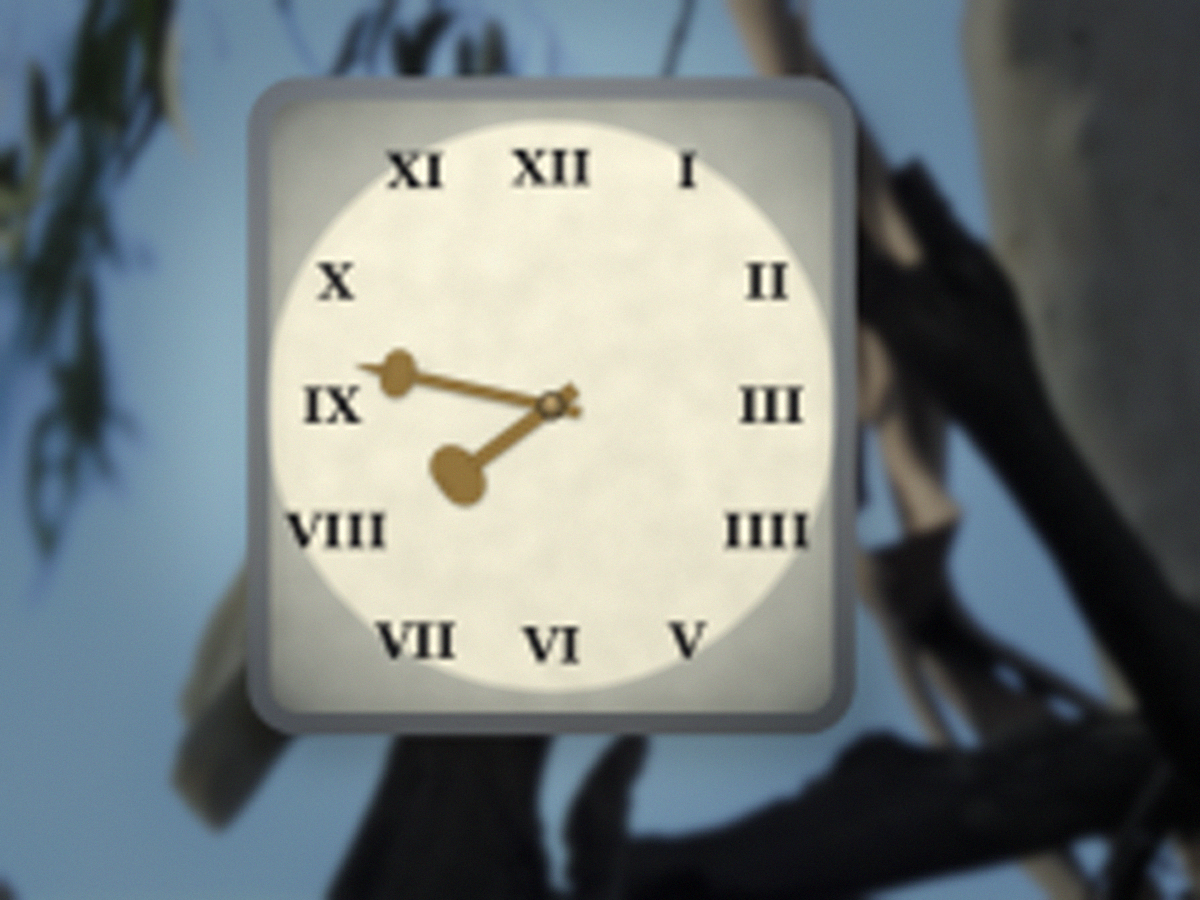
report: 7,47
